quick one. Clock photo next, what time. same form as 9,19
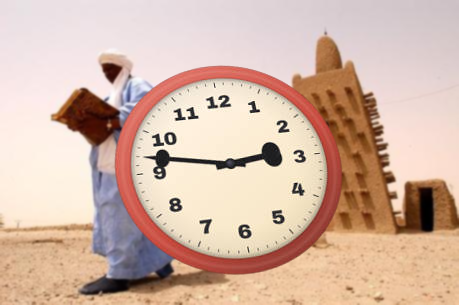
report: 2,47
